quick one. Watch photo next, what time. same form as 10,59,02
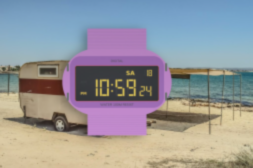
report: 10,59,24
